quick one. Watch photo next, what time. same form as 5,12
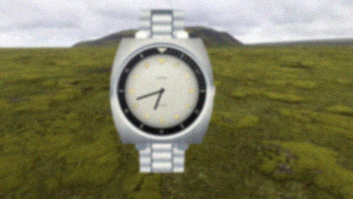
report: 6,42
